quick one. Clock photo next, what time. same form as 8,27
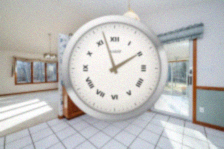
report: 1,57
